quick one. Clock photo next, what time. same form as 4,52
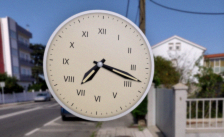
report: 7,18
